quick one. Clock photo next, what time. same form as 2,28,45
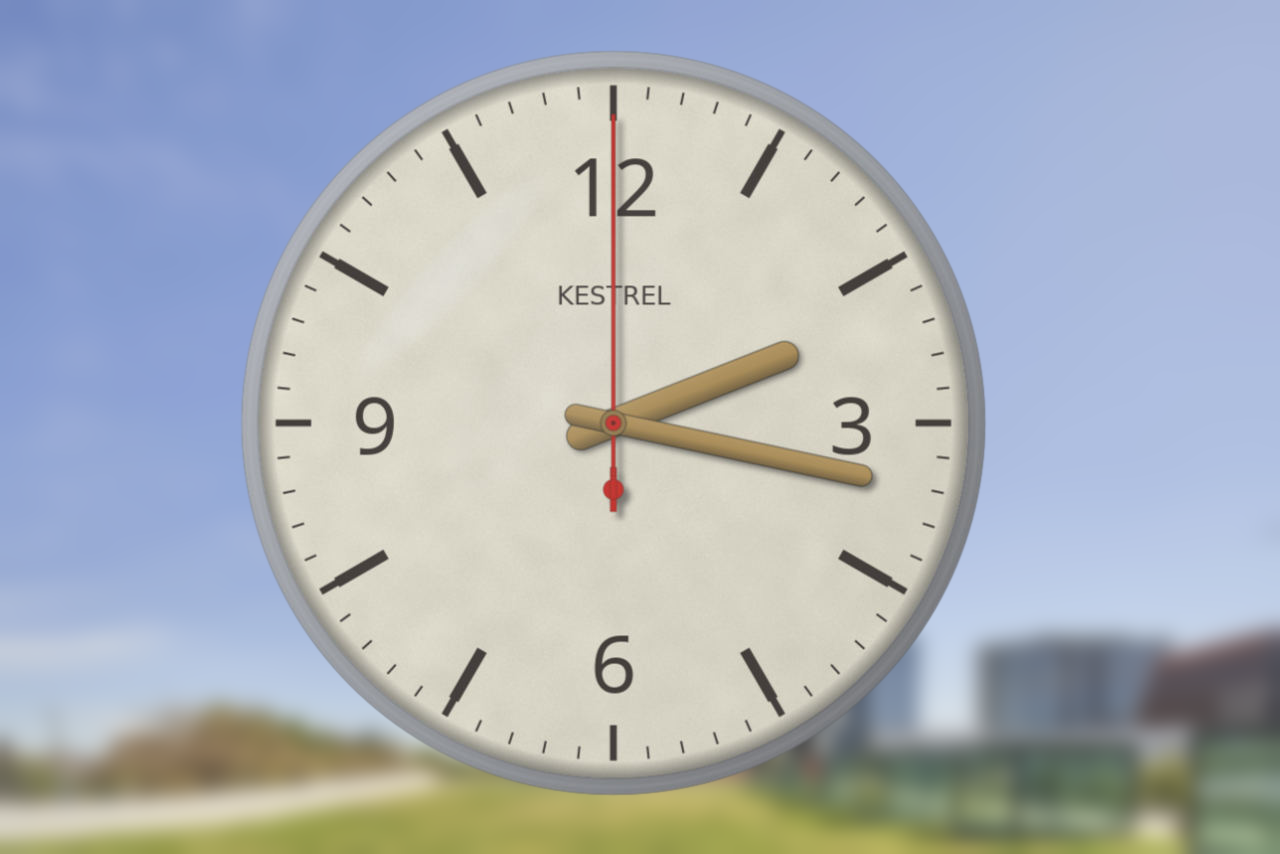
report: 2,17,00
